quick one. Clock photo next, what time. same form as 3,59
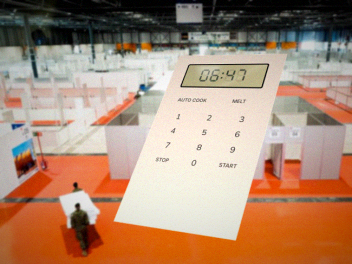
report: 6,47
